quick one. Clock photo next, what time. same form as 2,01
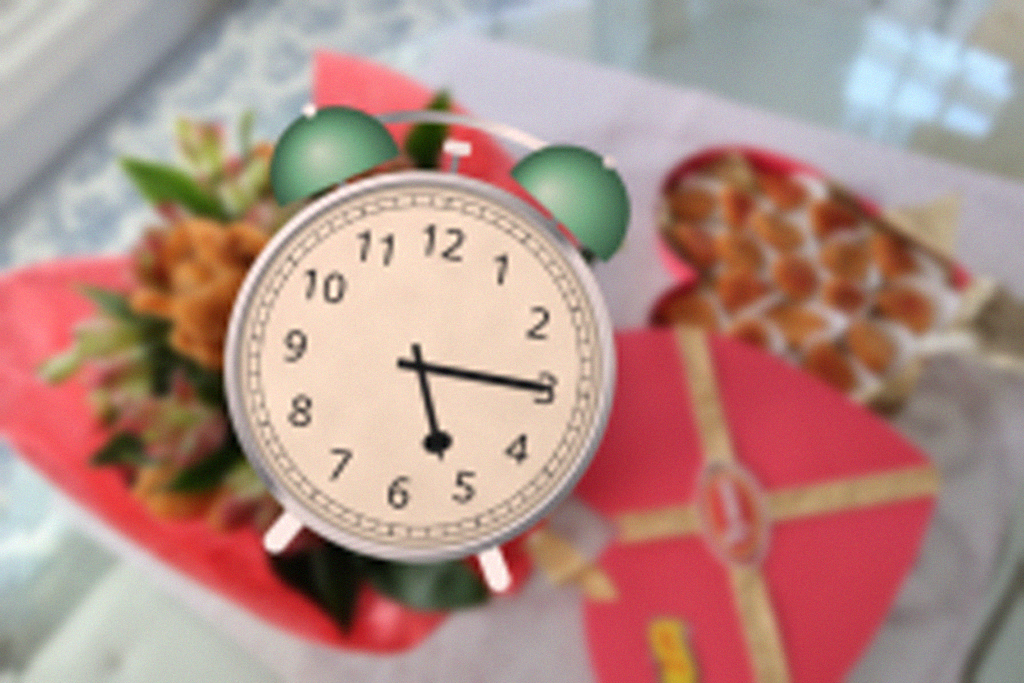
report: 5,15
